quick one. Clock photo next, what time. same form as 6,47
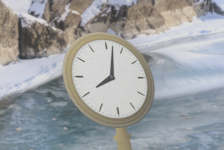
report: 8,02
